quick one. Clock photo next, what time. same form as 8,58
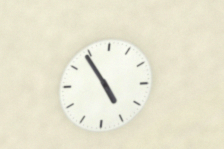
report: 4,54
